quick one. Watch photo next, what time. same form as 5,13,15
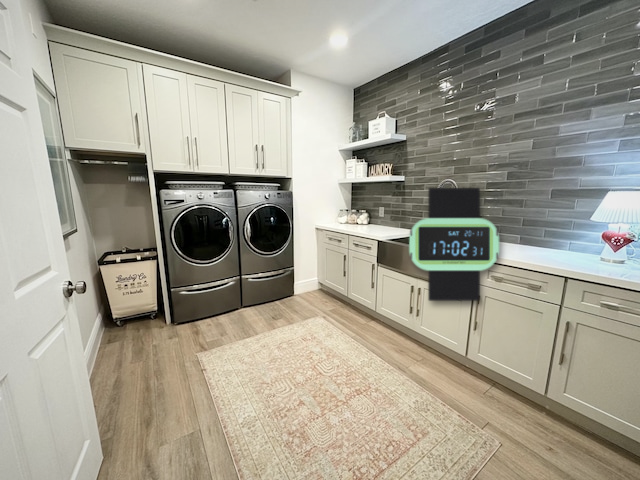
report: 17,02,31
